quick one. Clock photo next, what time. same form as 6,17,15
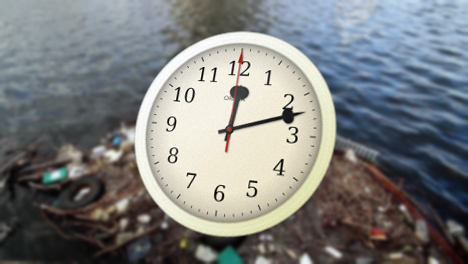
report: 12,12,00
